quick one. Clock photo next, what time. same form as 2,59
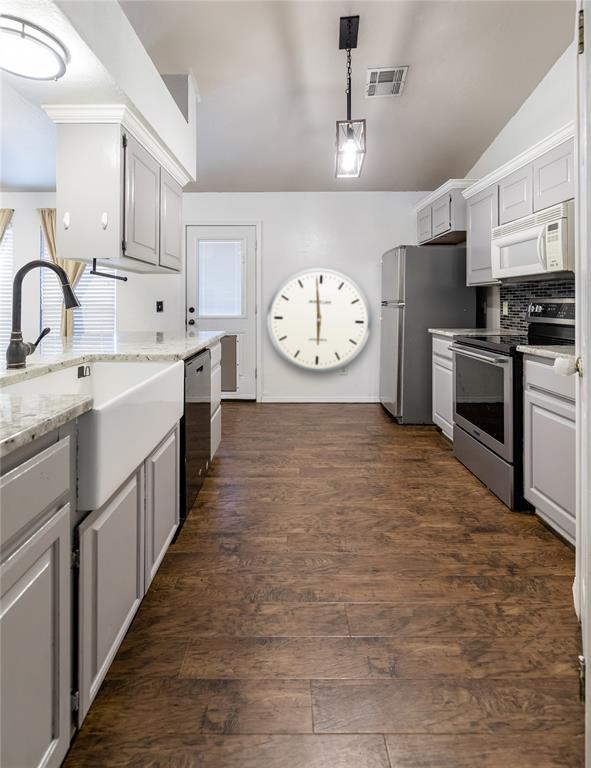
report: 5,59
